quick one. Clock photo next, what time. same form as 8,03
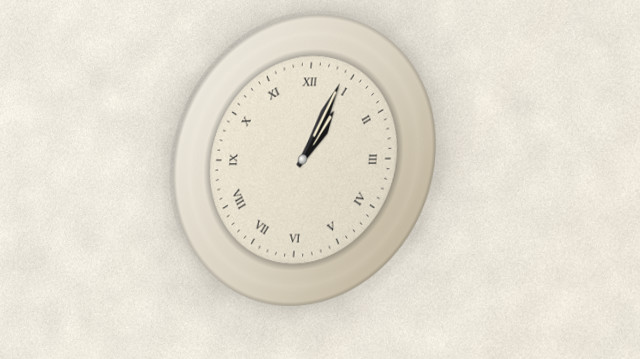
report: 1,04
